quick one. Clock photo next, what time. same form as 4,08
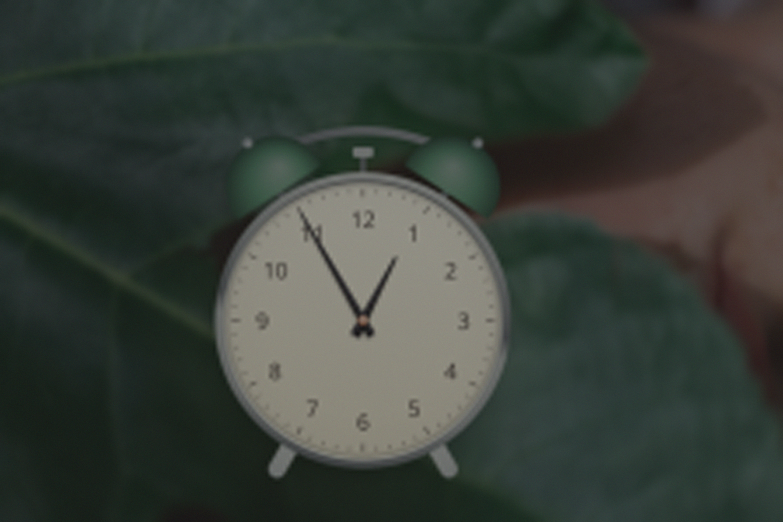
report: 12,55
